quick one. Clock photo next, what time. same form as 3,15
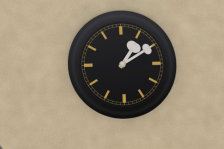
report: 1,10
